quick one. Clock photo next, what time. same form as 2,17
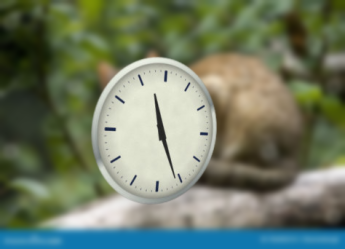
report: 11,26
